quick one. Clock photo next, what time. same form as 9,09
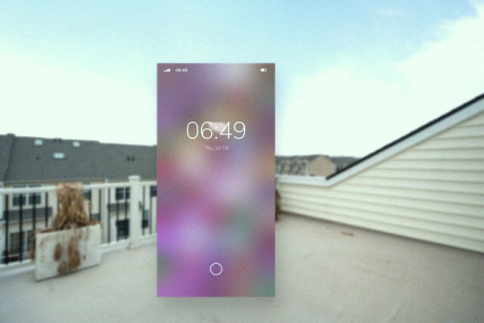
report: 6,49
